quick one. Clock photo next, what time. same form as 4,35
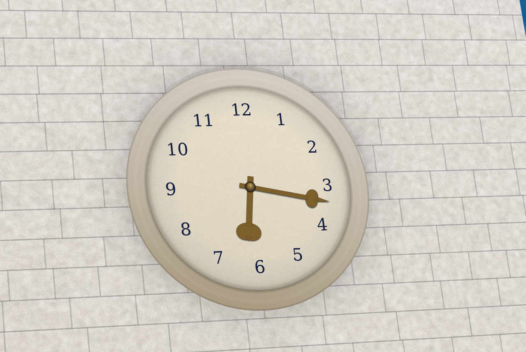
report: 6,17
